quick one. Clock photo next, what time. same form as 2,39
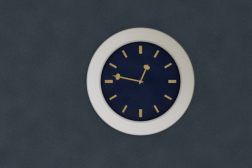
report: 12,47
